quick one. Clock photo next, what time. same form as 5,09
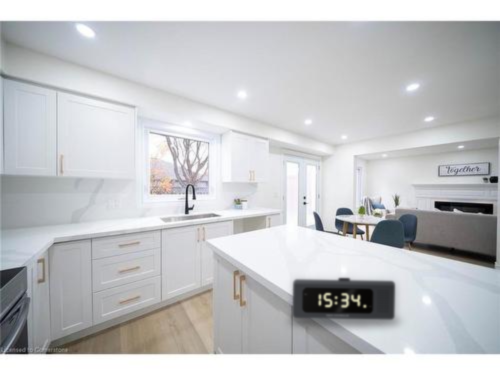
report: 15,34
